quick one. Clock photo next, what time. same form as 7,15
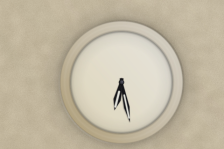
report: 6,28
